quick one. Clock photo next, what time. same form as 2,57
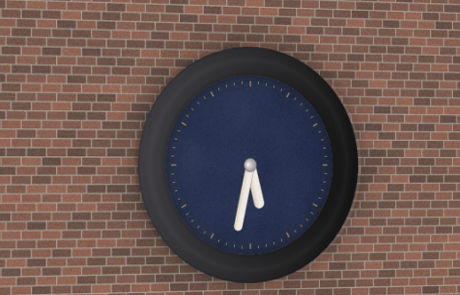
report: 5,32
